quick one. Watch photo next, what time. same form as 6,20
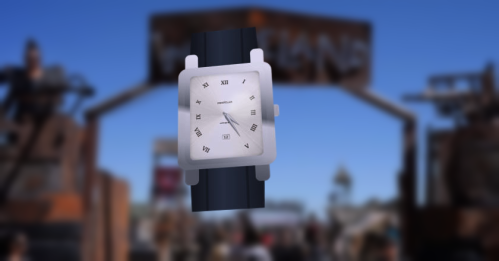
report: 4,25
